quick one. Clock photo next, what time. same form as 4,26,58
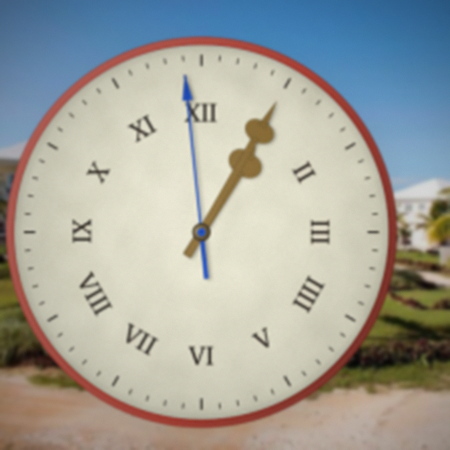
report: 1,04,59
